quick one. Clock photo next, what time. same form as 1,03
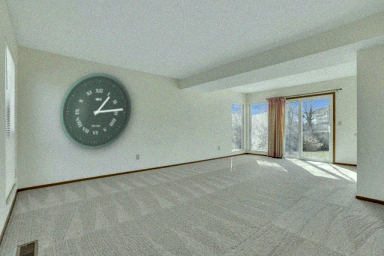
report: 1,14
